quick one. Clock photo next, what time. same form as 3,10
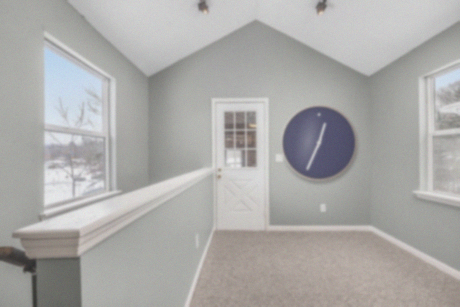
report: 12,34
